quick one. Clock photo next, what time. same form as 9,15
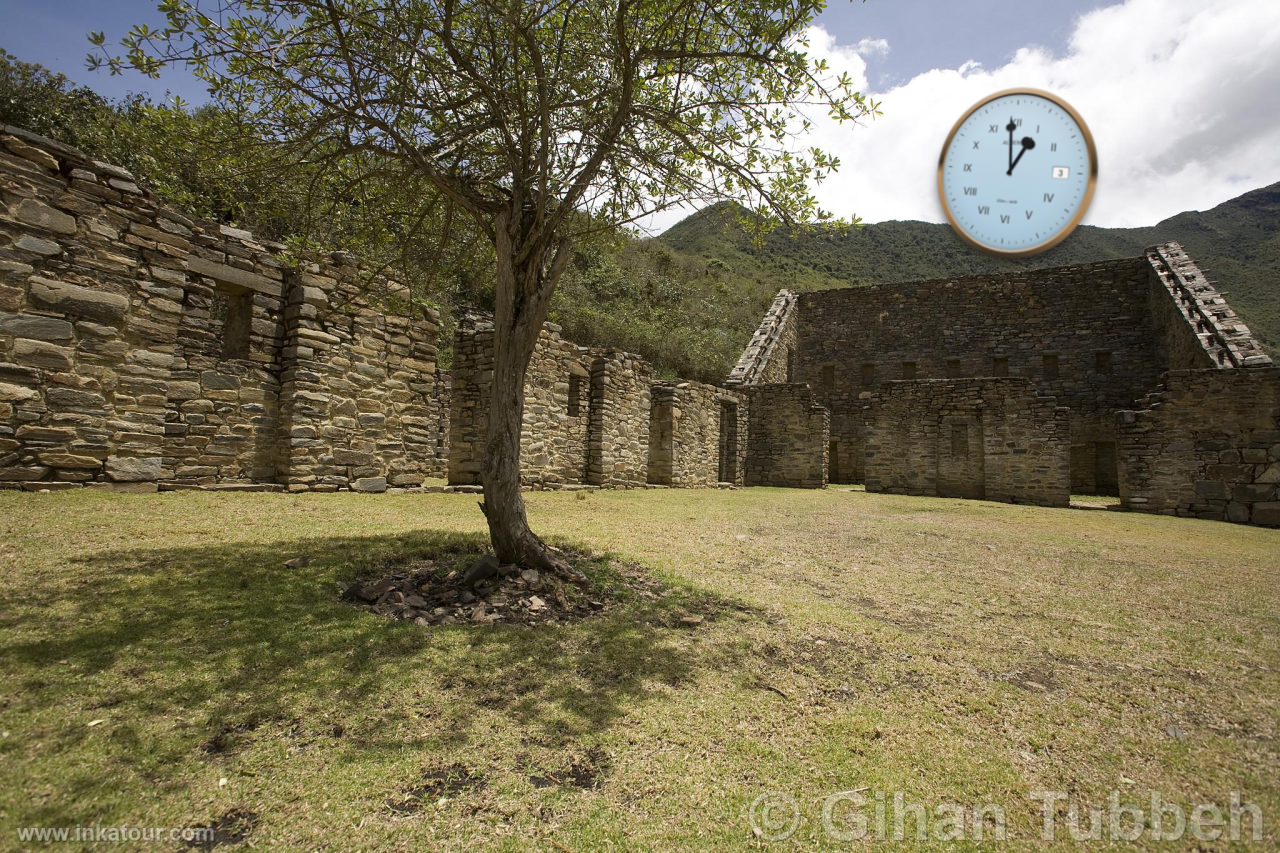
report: 12,59
